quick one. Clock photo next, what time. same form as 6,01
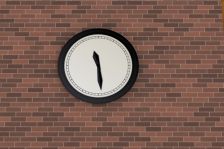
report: 11,29
